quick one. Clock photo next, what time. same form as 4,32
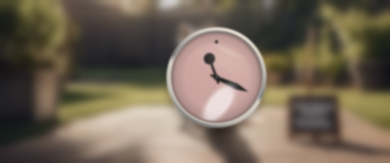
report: 11,19
